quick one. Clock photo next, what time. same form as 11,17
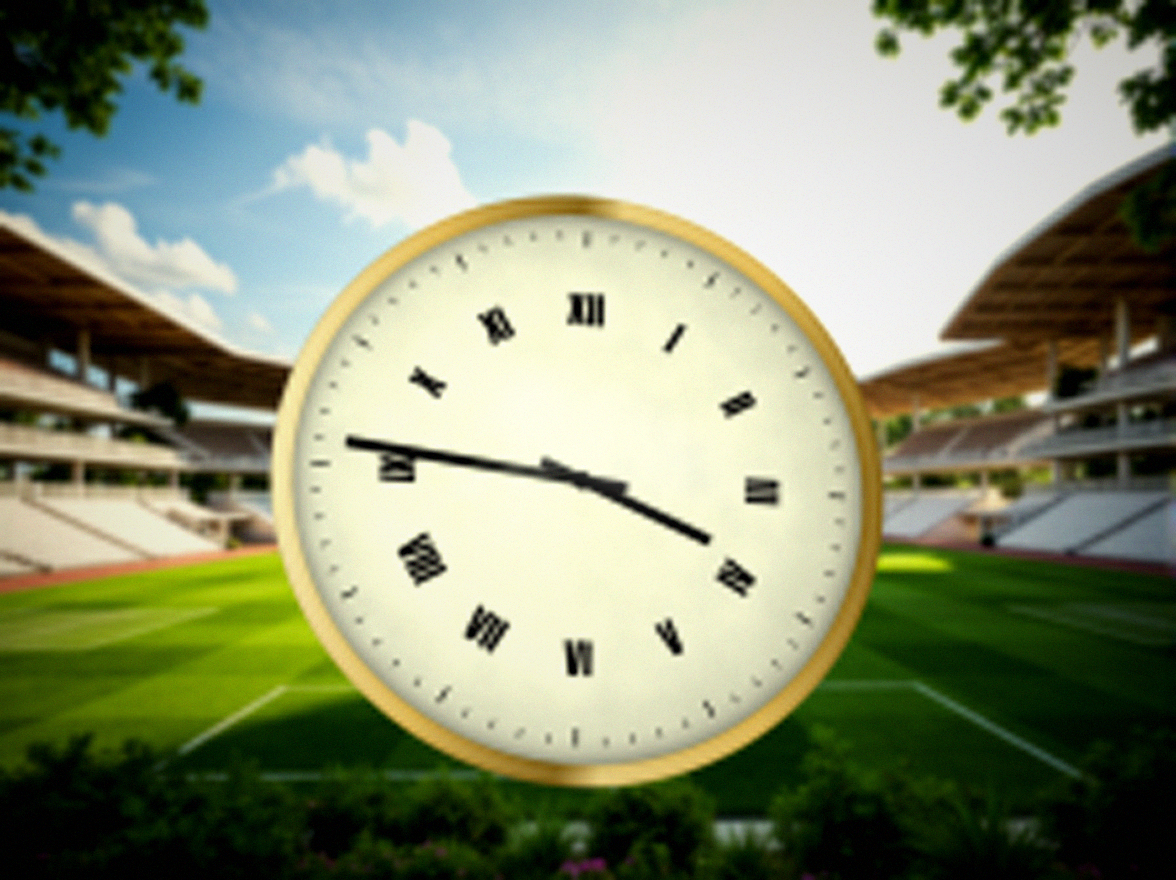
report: 3,46
